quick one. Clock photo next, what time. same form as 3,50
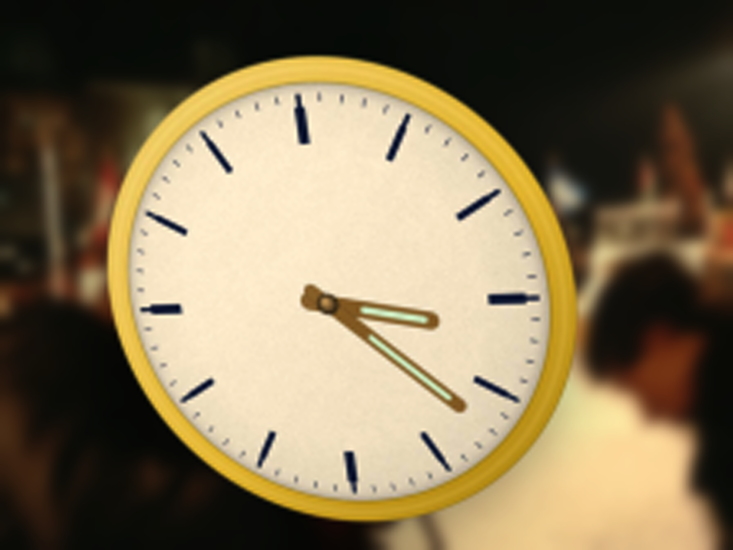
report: 3,22
